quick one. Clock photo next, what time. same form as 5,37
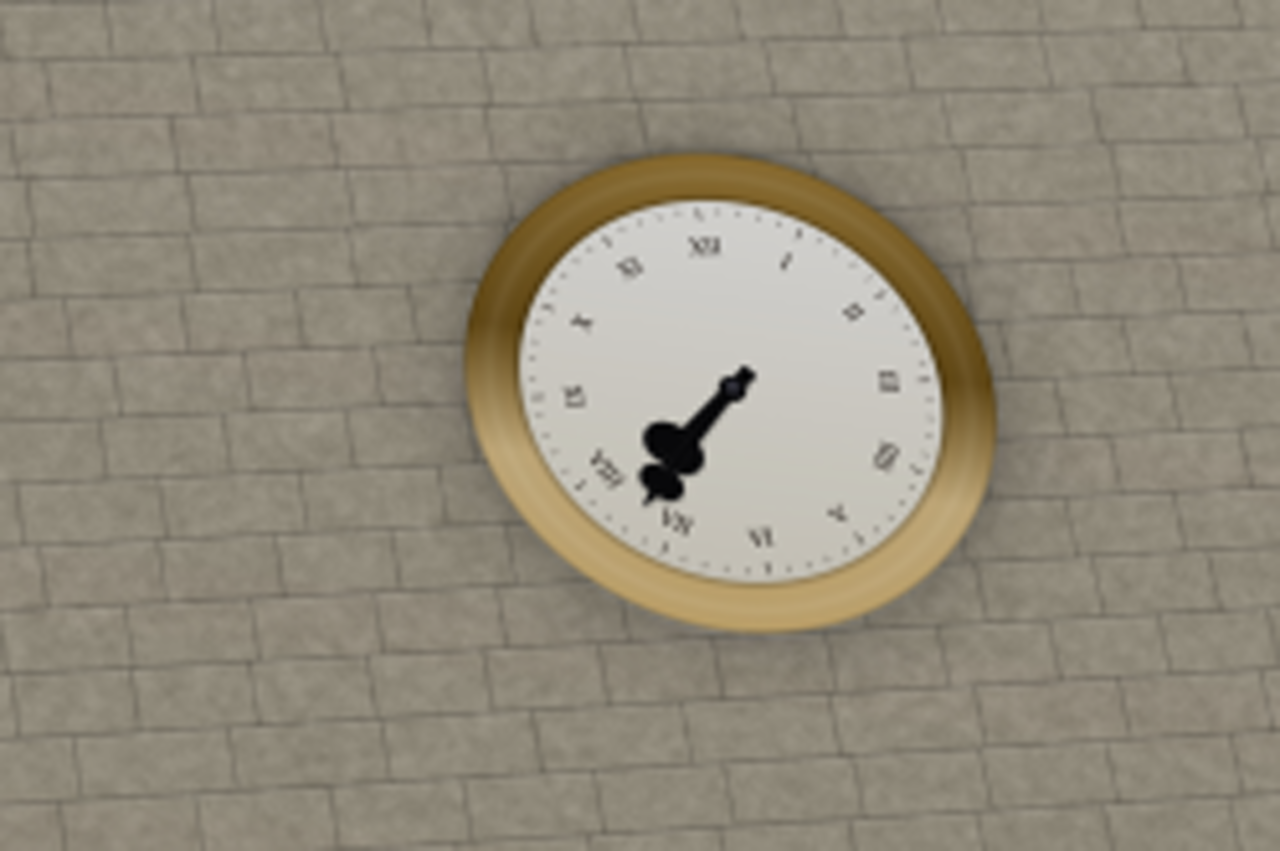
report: 7,37
